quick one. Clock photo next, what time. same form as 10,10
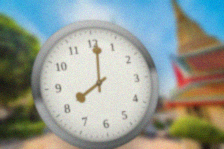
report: 8,01
